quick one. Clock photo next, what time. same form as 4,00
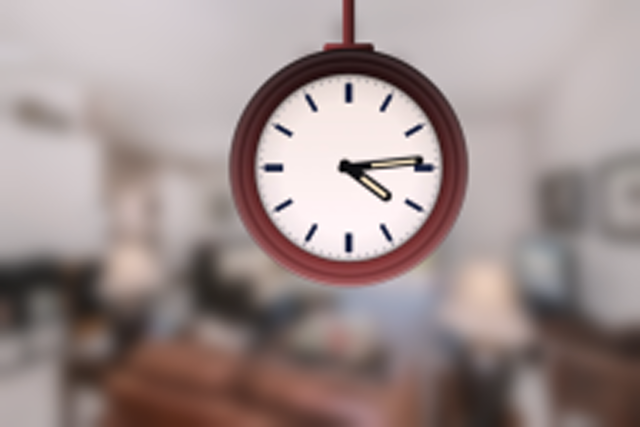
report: 4,14
